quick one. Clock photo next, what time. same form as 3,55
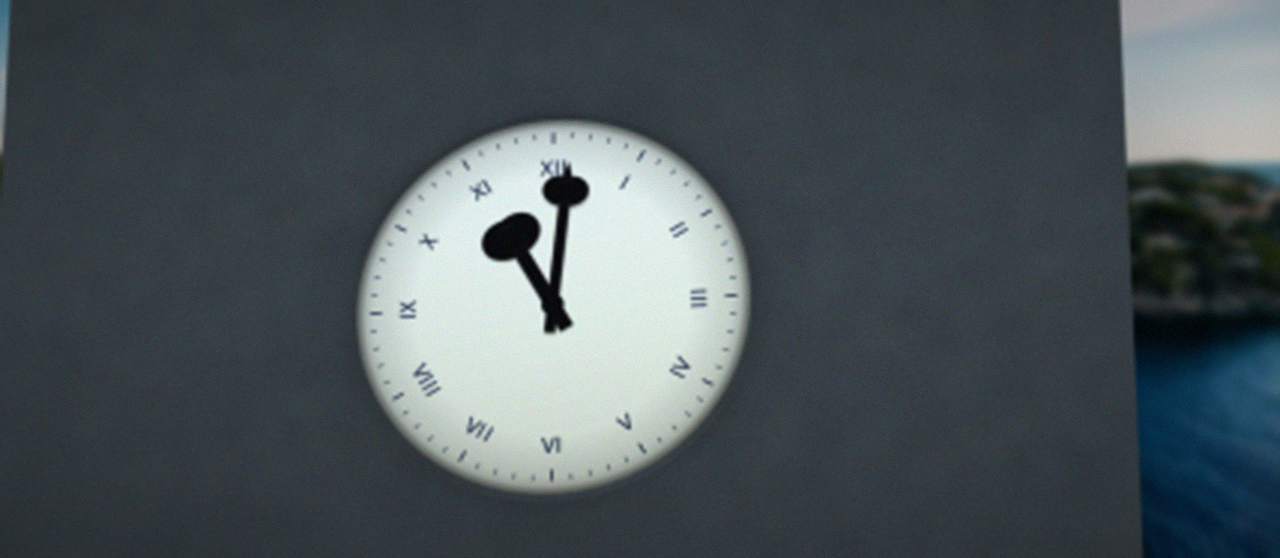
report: 11,01
